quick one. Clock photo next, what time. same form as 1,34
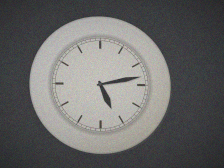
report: 5,13
